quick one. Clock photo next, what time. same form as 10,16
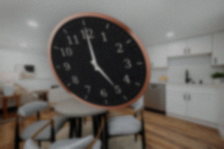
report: 5,00
